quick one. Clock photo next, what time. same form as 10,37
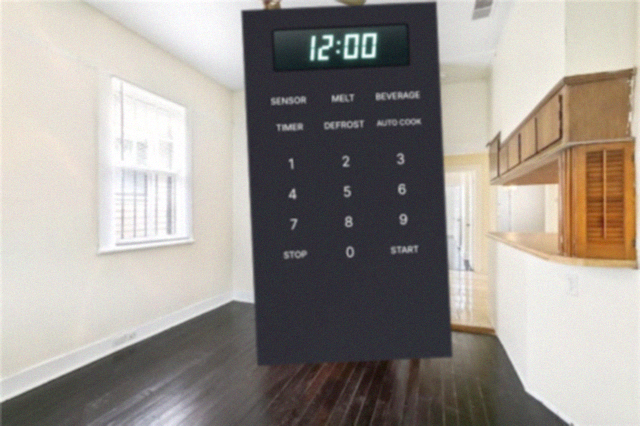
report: 12,00
